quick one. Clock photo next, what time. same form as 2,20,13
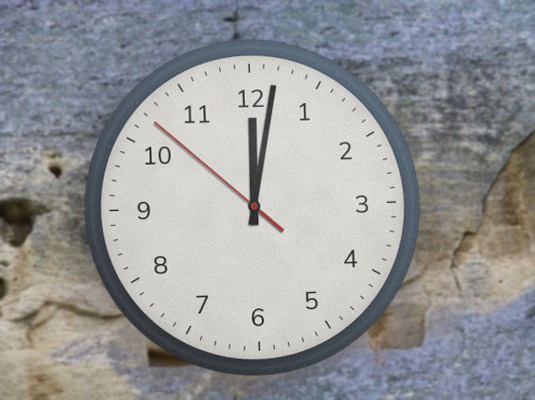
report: 12,01,52
